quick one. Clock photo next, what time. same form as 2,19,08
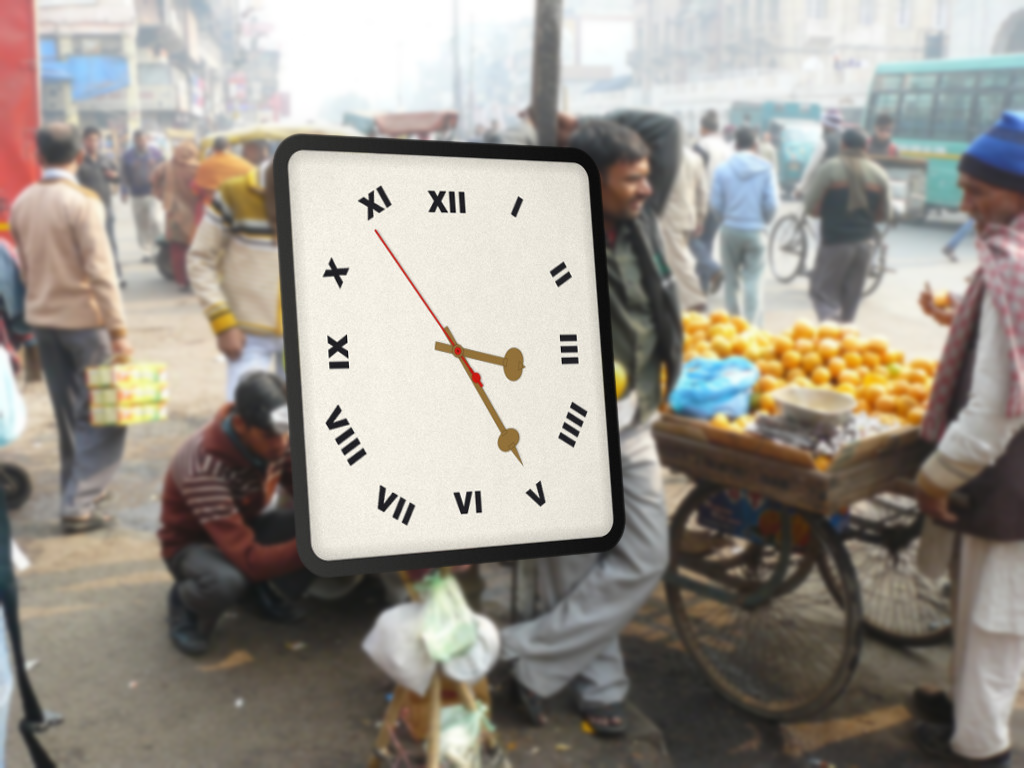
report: 3,24,54
